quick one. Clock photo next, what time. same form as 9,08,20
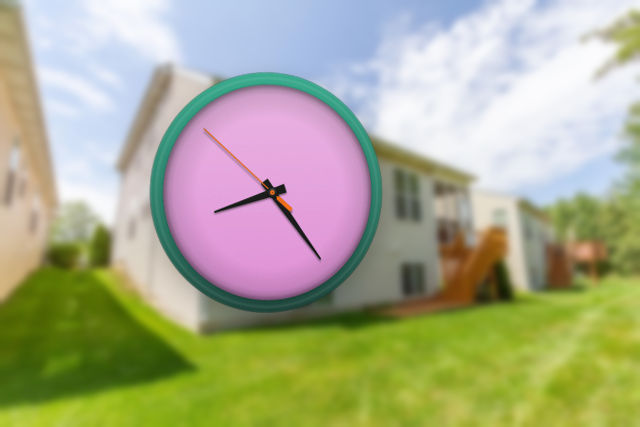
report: 8,23,52
